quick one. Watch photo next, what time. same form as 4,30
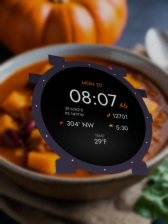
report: 8,07
